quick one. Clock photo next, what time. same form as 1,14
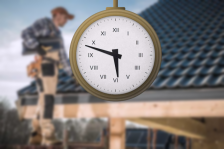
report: 5,48
